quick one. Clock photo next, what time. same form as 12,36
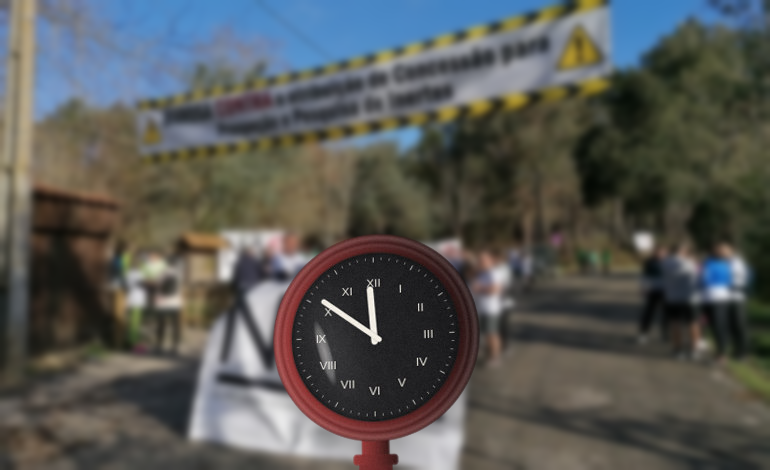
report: 11,51
